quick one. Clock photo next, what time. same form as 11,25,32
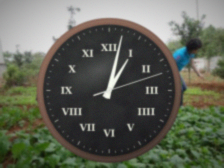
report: 1,02,12
